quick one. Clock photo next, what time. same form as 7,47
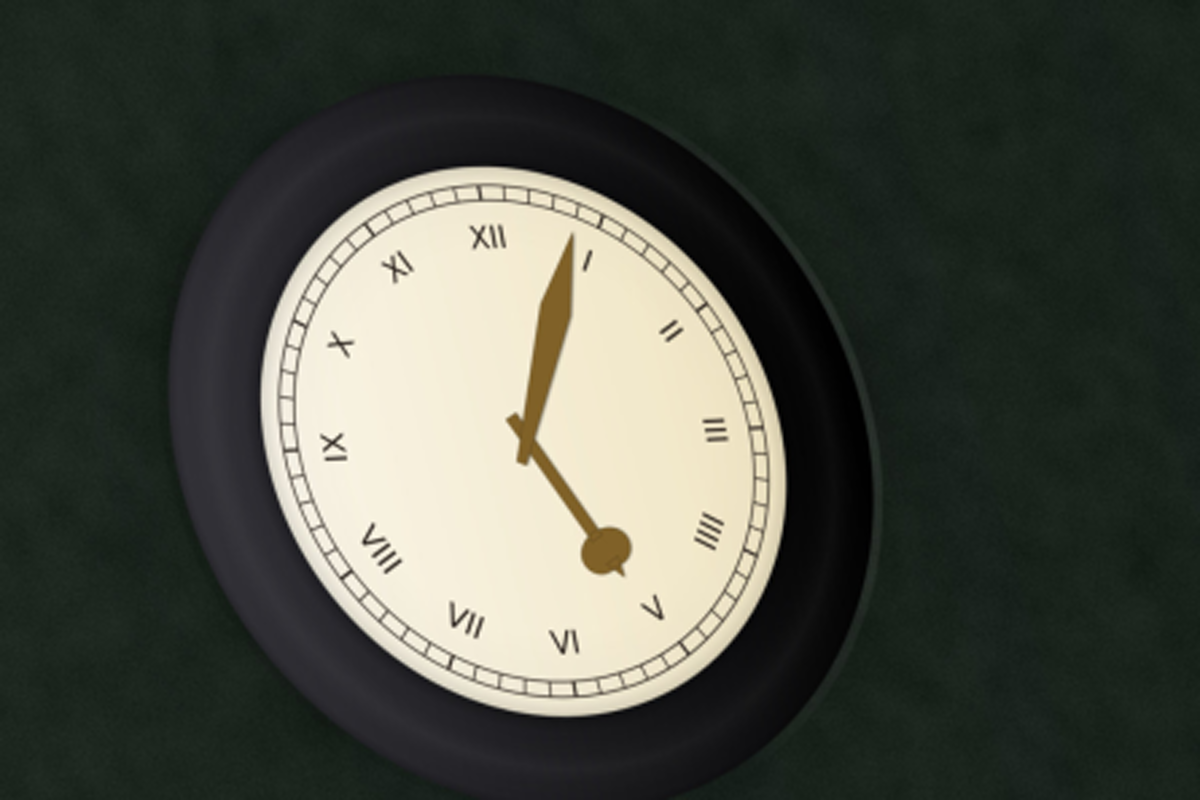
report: 5,04
